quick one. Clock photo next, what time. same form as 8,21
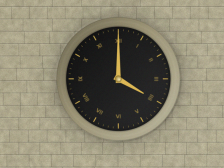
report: 4,00
